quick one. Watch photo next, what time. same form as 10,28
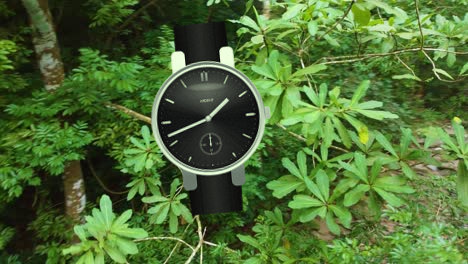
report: 1,42
